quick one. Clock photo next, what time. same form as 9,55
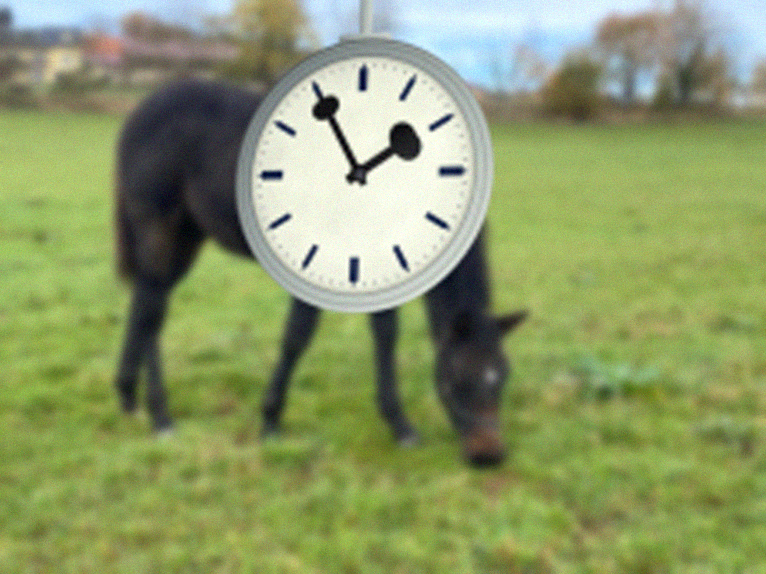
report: 1,55
